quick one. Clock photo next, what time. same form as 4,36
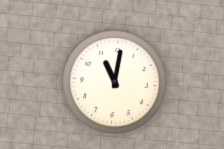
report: 11,01
